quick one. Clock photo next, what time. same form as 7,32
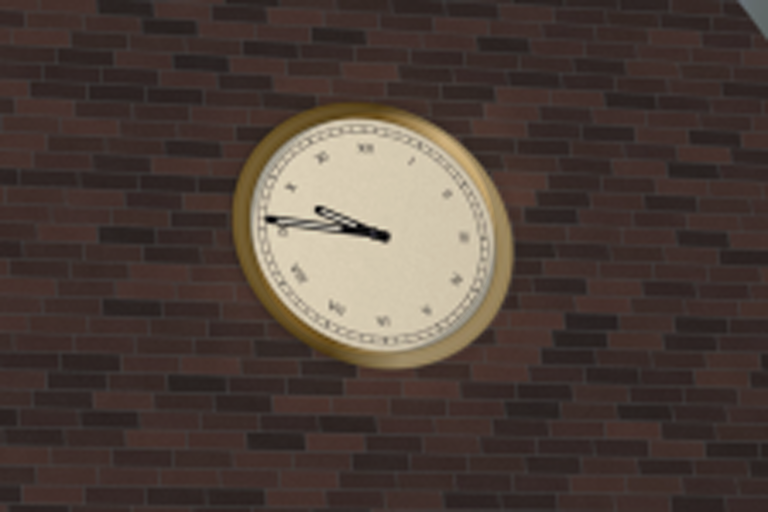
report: 9,46
